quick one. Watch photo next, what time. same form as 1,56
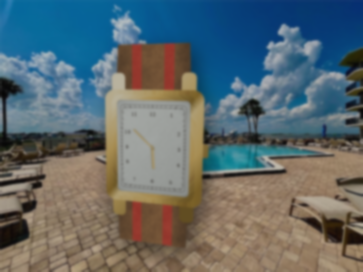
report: 5,52
